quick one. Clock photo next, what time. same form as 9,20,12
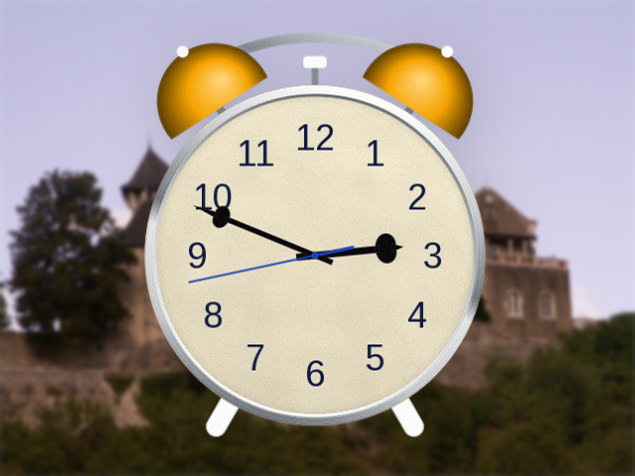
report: 2,48,43
